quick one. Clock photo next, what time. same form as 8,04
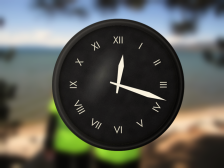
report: 12,18
